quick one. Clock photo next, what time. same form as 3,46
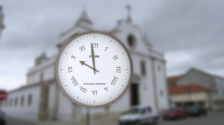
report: 9,59
